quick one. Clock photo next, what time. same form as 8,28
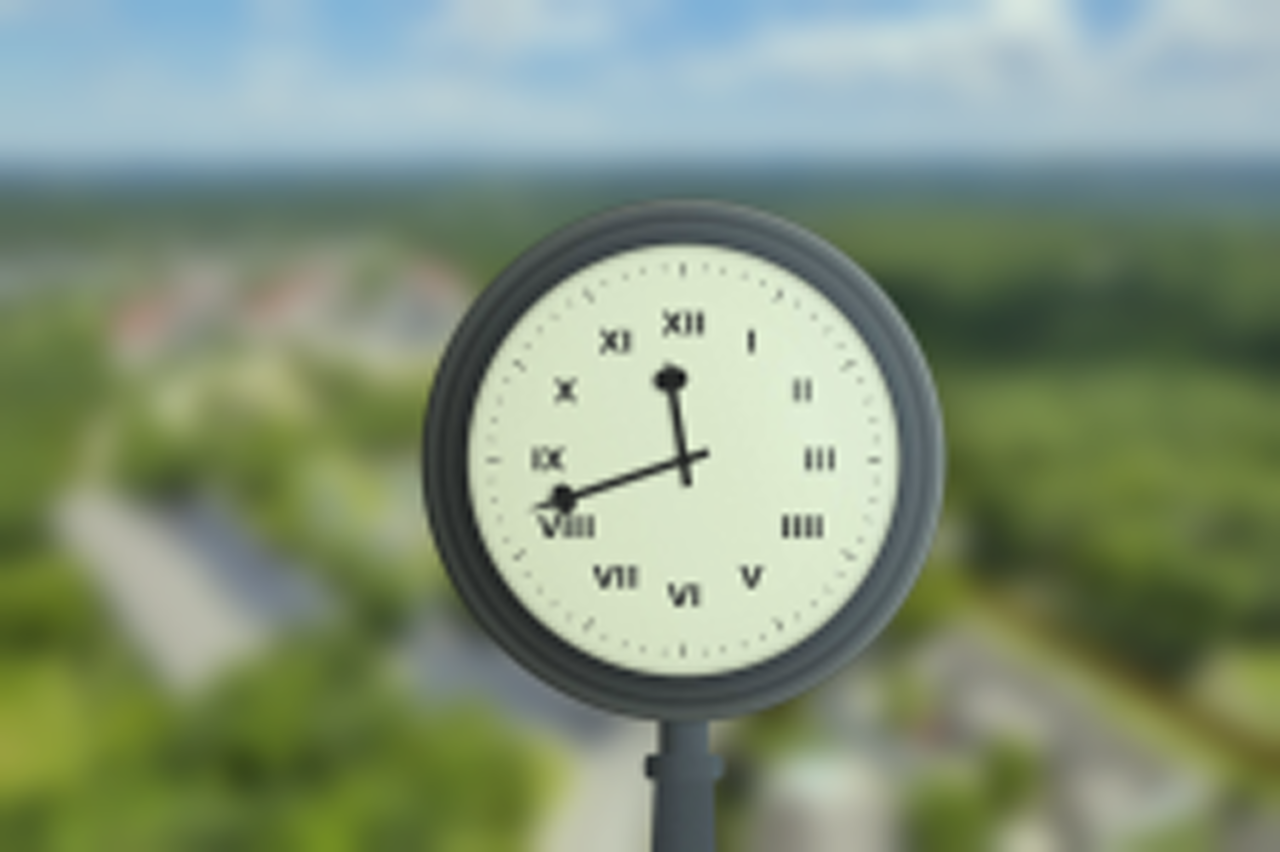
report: 11,42
